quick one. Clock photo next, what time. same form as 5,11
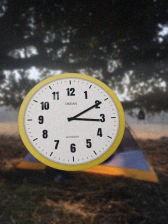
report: 3,10
